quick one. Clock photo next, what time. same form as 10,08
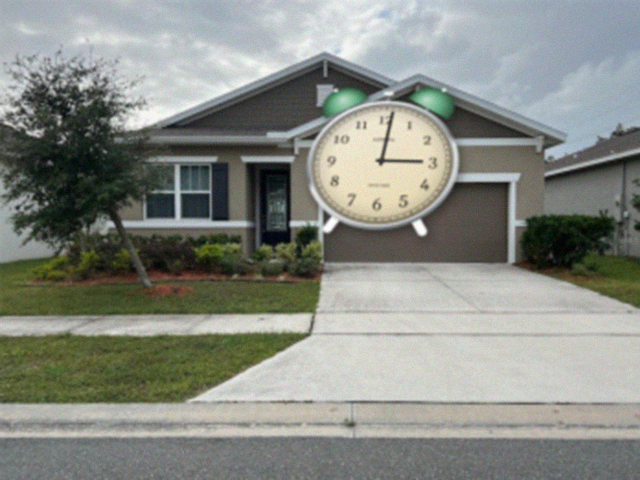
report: 3,01
